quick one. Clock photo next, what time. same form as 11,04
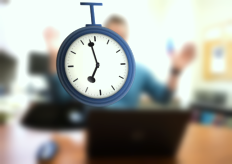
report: 6,58
